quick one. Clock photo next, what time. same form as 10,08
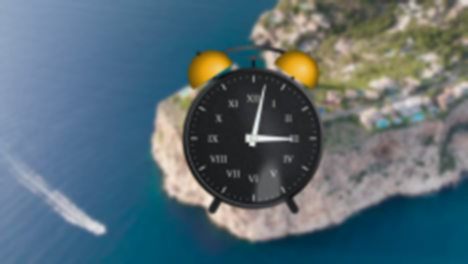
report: 3,02
